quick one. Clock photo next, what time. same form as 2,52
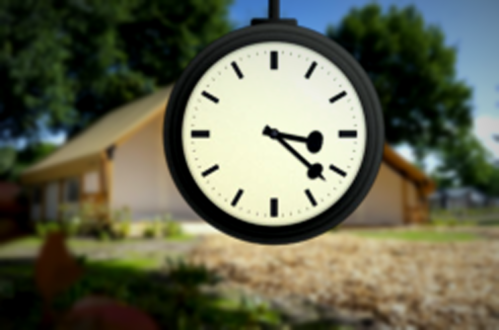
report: 3,22
